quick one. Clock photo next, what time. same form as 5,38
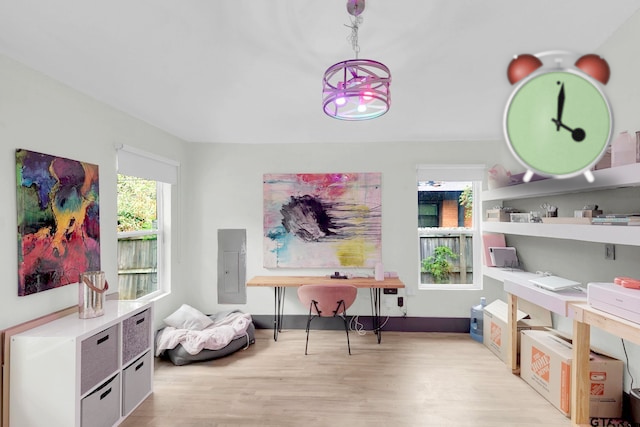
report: 4,01
